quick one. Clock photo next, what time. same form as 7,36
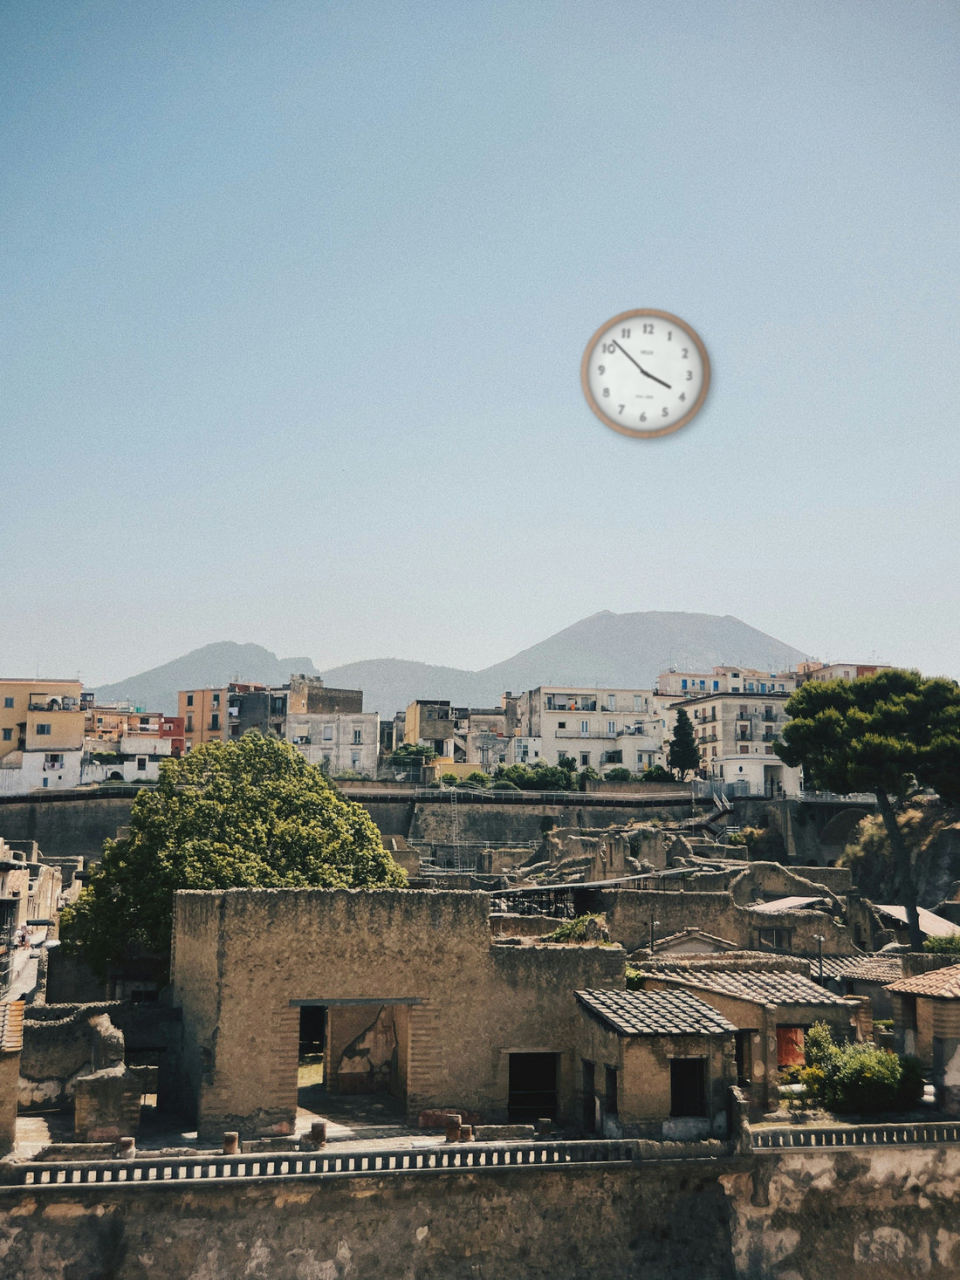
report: 3,52
